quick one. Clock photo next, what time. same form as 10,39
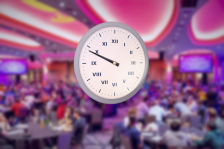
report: 9,49
